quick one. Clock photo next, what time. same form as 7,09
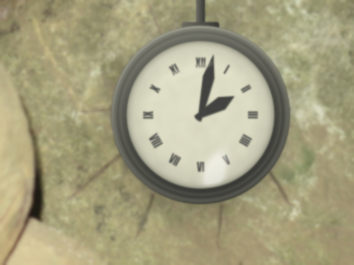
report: 2,02
